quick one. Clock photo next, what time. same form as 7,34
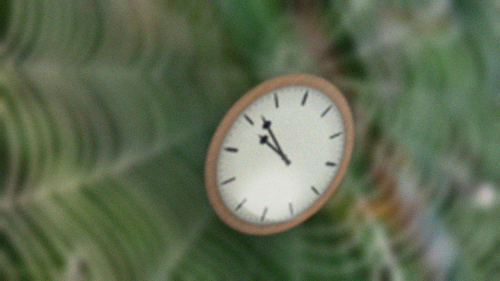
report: 9,52
